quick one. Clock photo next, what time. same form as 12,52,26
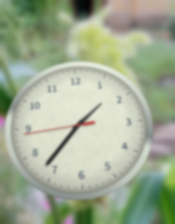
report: 1,36,44
